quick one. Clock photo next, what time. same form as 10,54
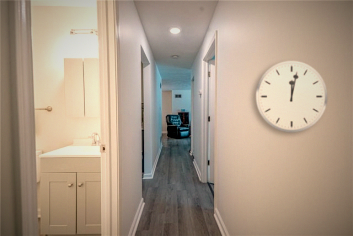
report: 12,02
